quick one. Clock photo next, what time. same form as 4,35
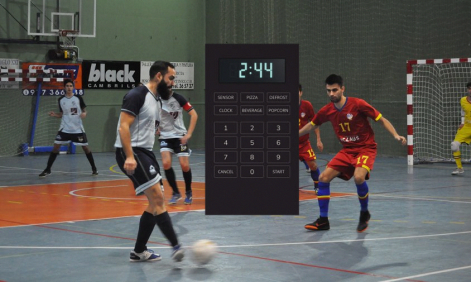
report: 2,44
